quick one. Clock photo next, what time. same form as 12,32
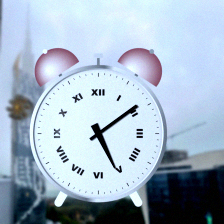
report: 5,09
